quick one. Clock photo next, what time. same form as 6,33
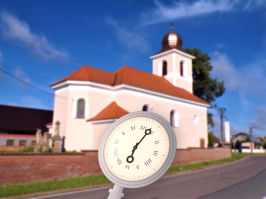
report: 6,03
